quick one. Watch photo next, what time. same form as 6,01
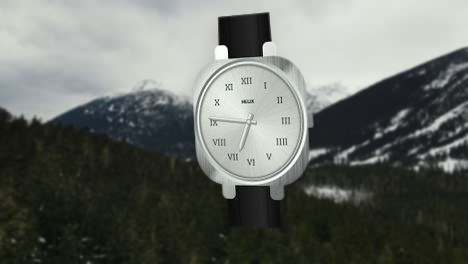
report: 6,46
